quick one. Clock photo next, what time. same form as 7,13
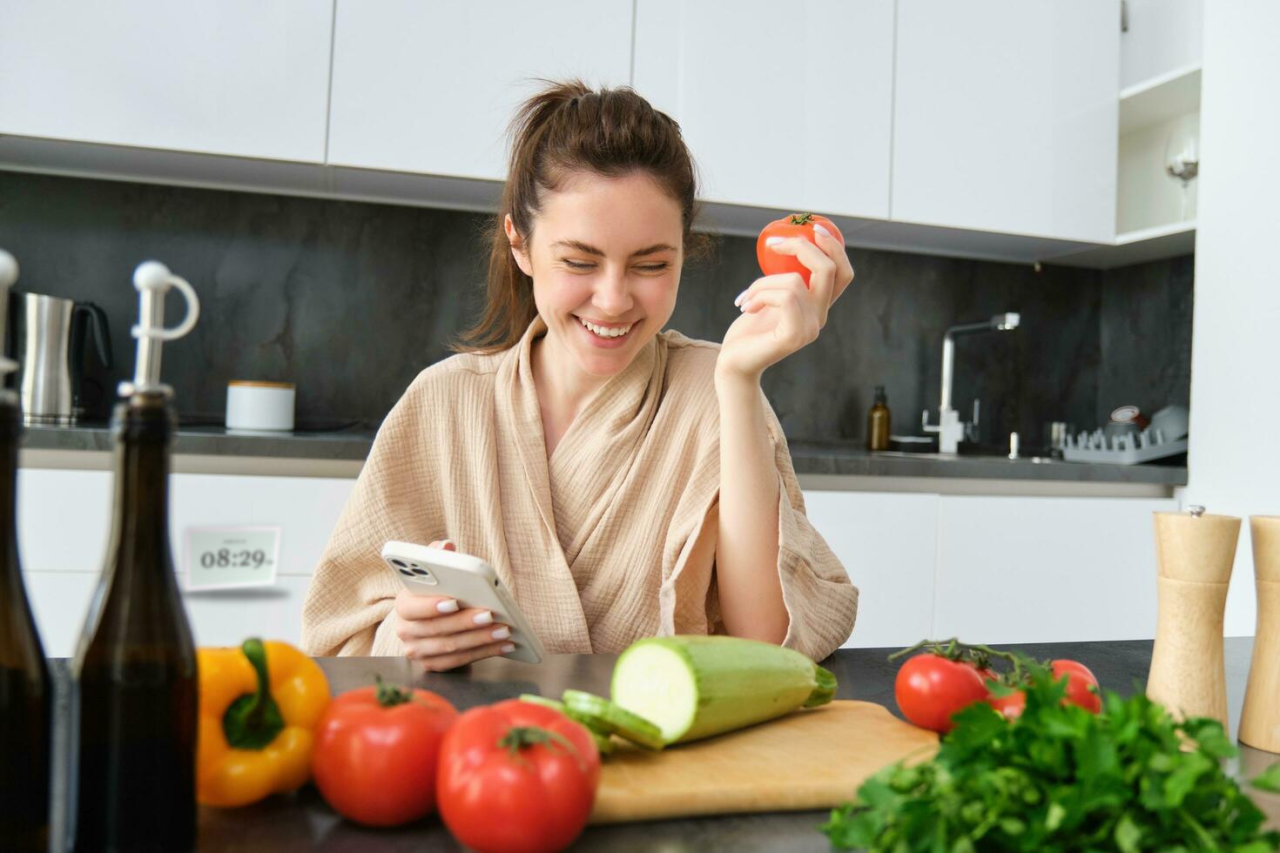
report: 8,29
